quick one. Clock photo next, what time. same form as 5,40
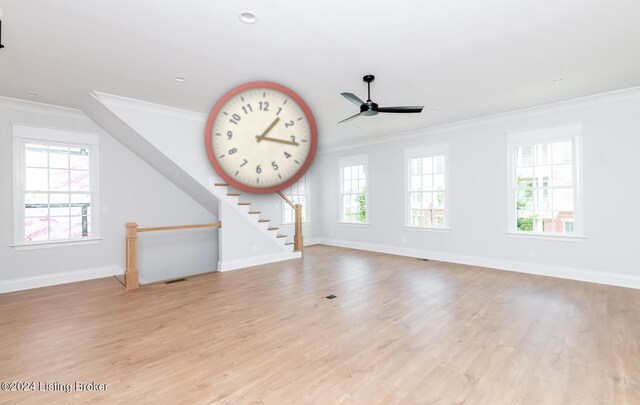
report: 1,16
